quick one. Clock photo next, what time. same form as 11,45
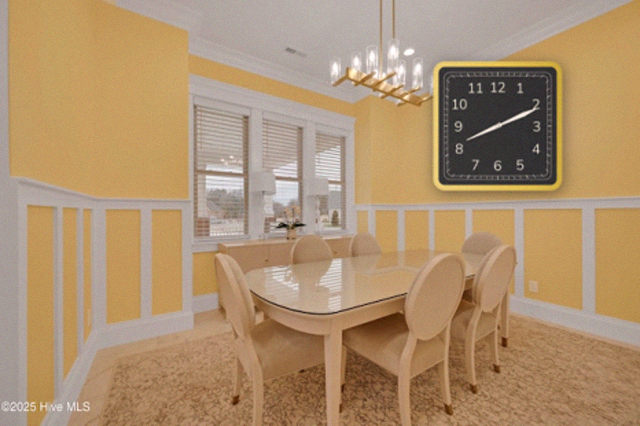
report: 8,11
